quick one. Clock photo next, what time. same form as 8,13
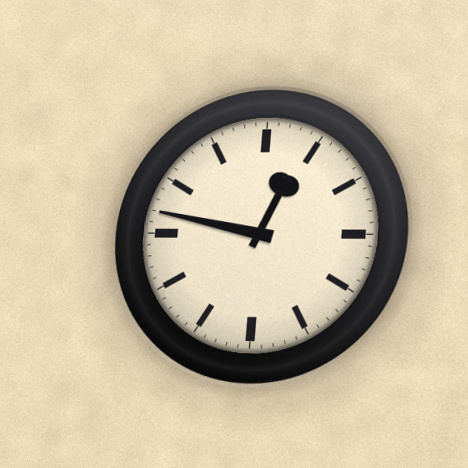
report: 12,47
